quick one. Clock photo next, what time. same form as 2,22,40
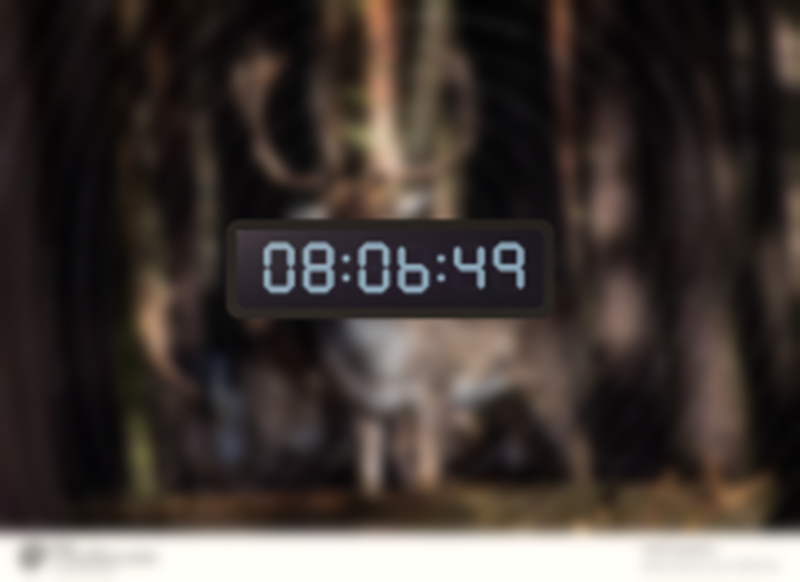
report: 8,06,49
